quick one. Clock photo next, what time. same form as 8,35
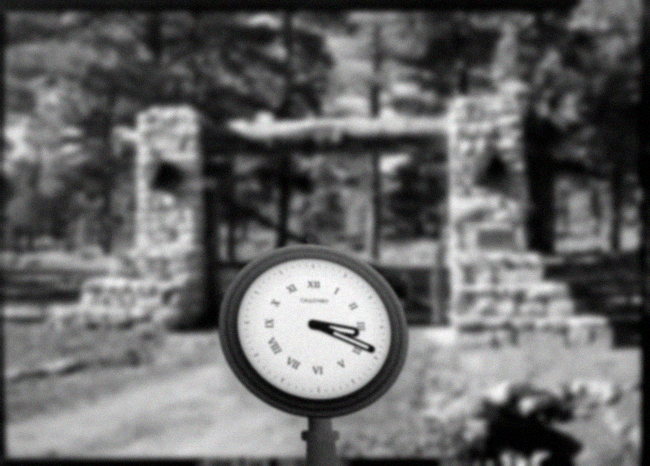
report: 3,19
